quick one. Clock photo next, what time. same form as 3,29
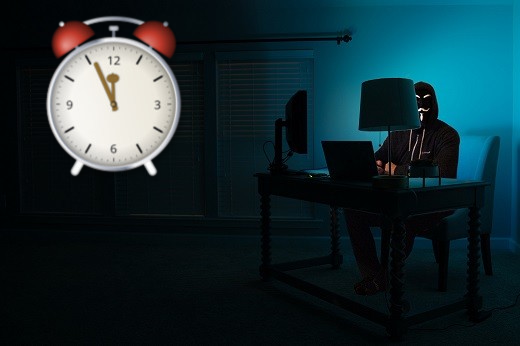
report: 11,56
